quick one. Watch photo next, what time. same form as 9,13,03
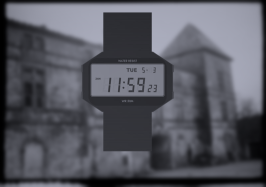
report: 11,59,23
